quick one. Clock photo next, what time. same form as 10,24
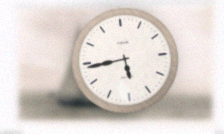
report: 5,44
